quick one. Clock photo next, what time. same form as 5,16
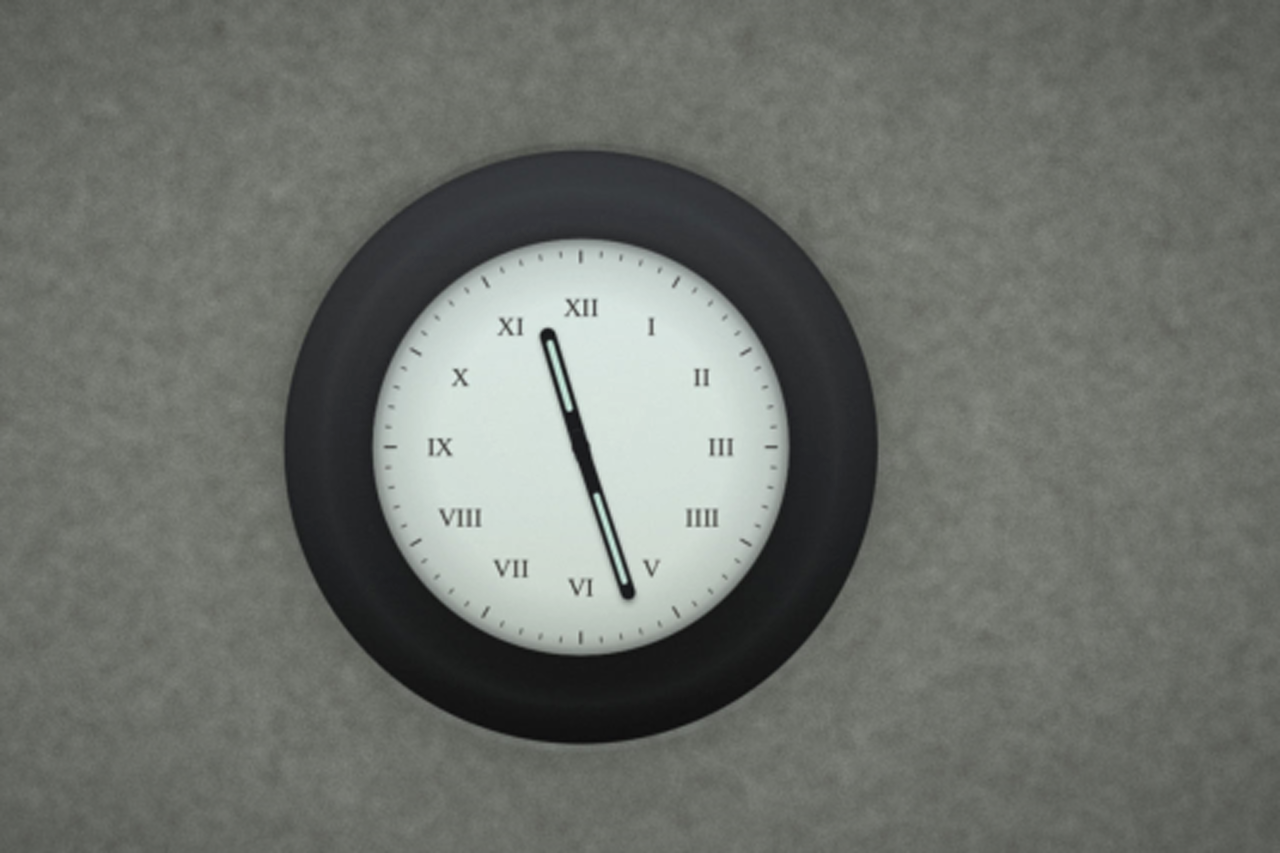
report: 11,27
